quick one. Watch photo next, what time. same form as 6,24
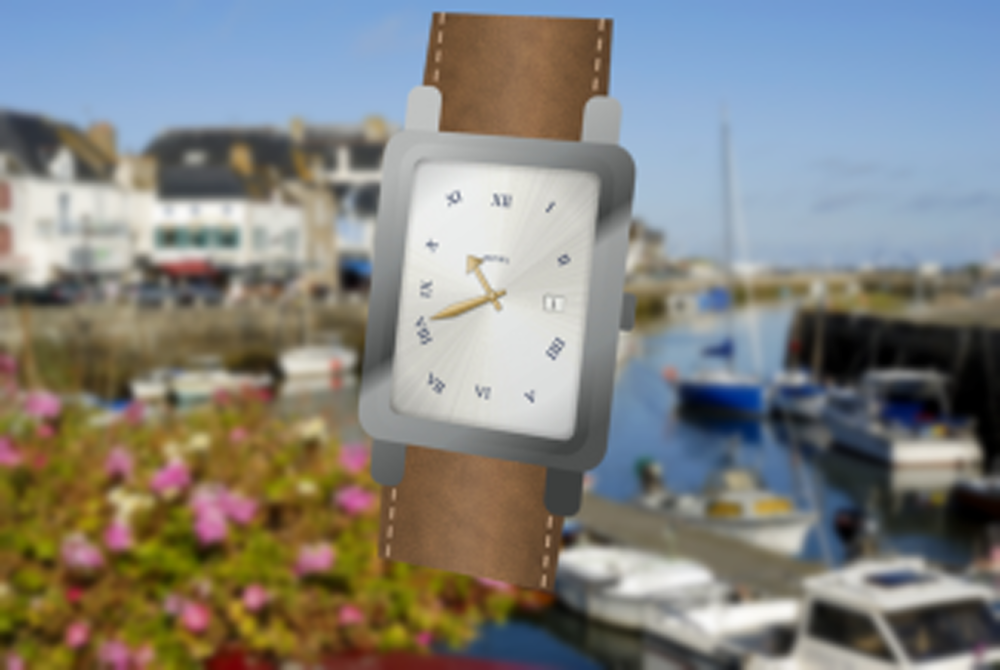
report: 10,41
